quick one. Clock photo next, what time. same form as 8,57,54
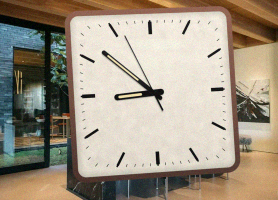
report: 8,51,56
